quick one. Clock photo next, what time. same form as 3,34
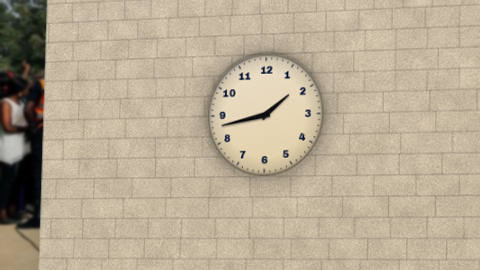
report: 1,43
